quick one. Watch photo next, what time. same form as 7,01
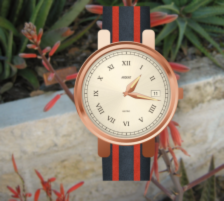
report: 1,17
